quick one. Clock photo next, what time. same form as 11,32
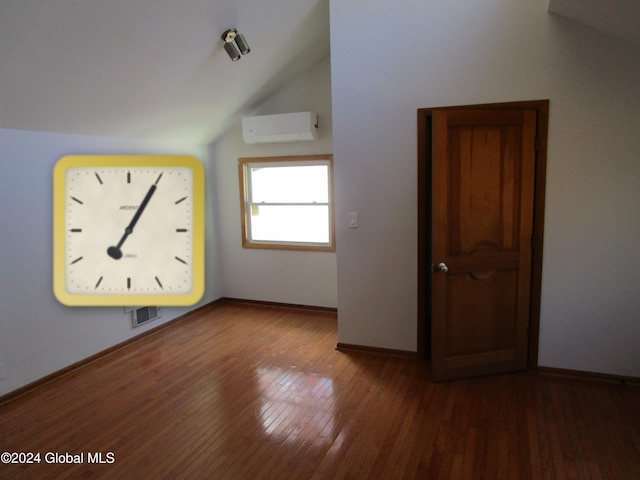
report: 7,05
